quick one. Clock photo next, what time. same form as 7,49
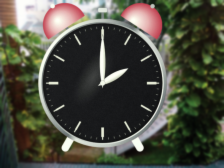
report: 2,00
